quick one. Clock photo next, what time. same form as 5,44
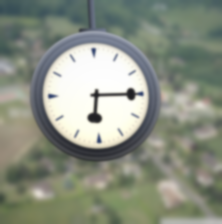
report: 6,15
